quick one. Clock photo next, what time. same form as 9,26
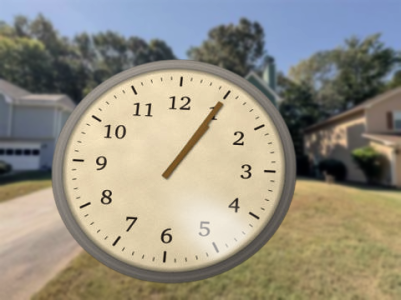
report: 1,05
